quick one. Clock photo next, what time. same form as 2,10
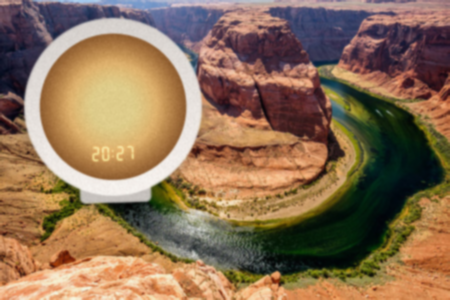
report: 20,27
